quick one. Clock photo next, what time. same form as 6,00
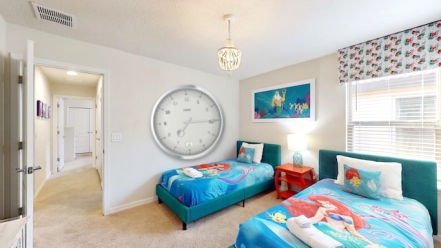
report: 7,15
